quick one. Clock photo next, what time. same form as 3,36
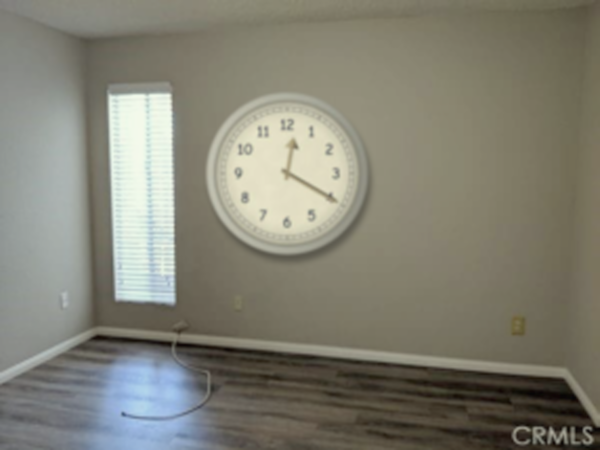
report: 12,20
